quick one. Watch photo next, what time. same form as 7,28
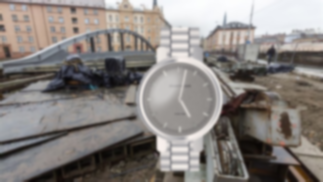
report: 5,02
